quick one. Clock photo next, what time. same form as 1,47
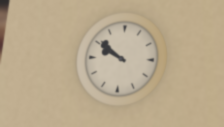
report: 9,51
